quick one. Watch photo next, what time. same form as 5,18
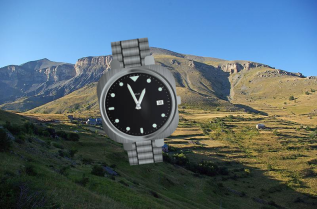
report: 12,57
